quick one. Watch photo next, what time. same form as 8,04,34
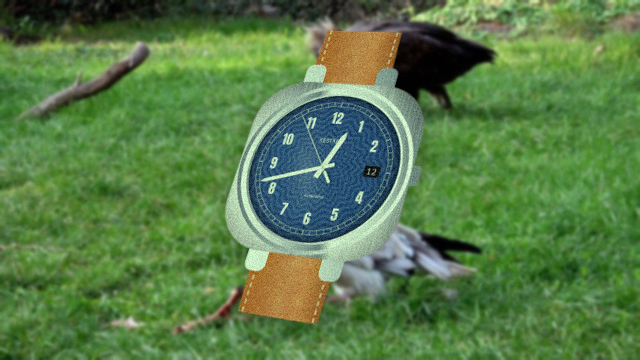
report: 12,41,54
